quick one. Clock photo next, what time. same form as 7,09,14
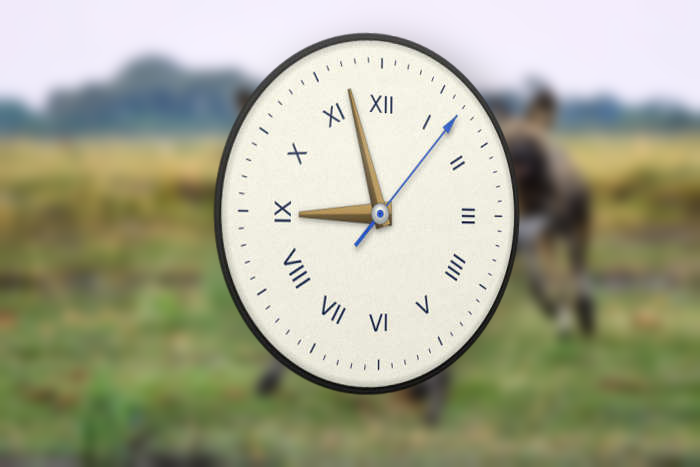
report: 8,57,07
